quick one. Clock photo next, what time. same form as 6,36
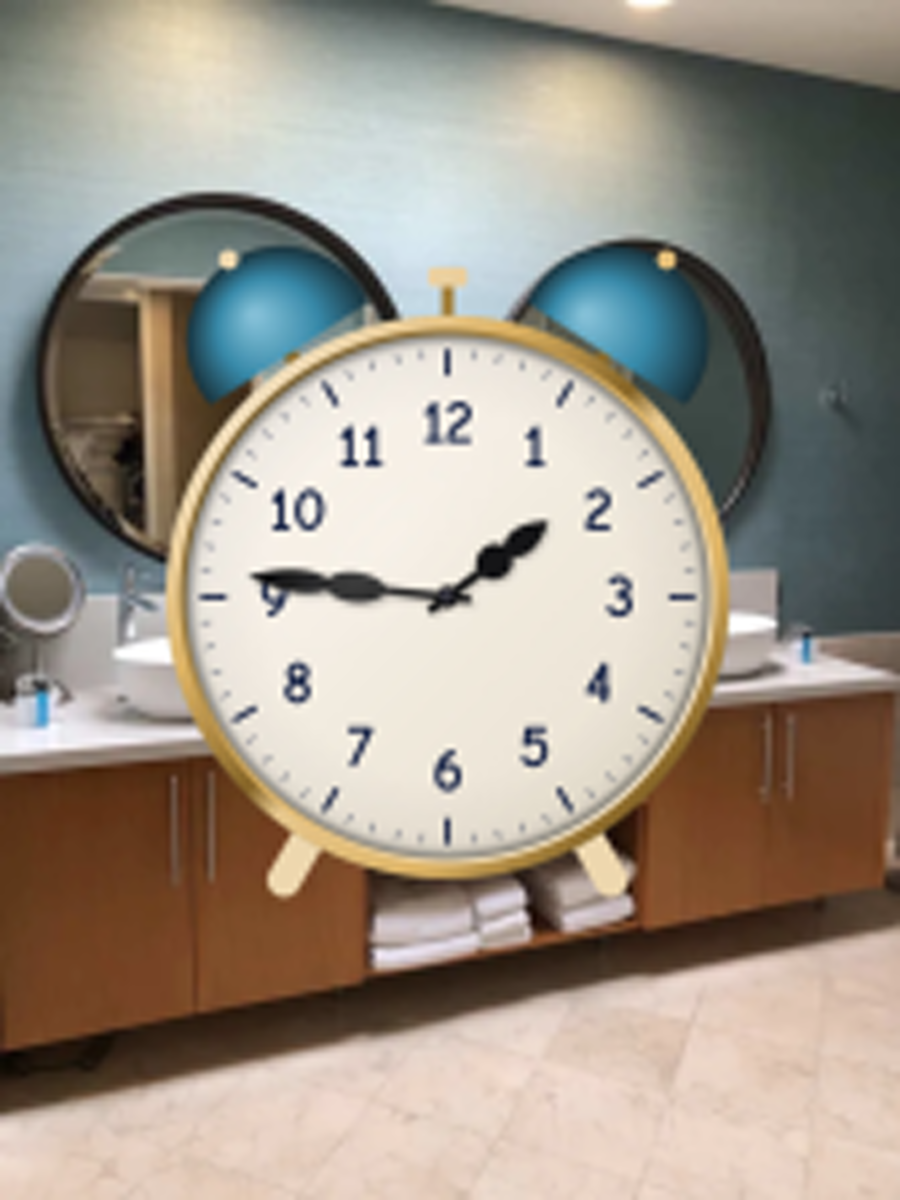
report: 1,46
